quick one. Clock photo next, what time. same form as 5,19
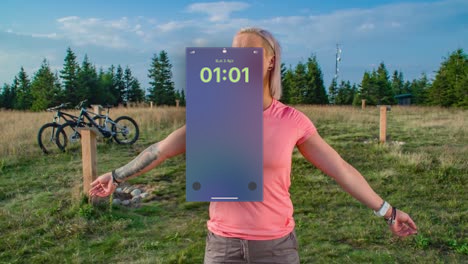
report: 1,01
